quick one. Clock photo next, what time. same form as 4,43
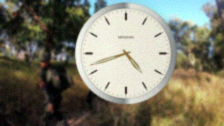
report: 4,42
